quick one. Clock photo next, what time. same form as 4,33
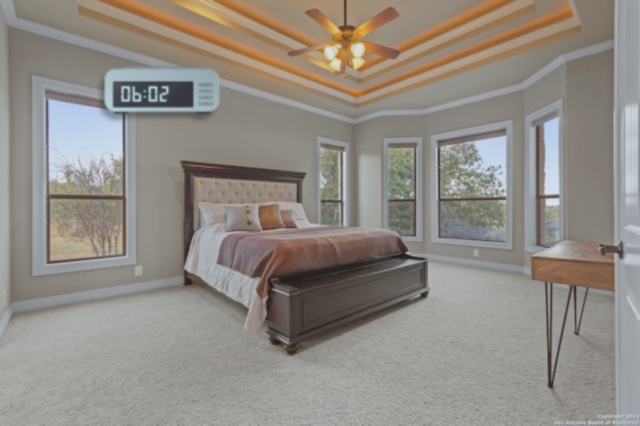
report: 6,02
